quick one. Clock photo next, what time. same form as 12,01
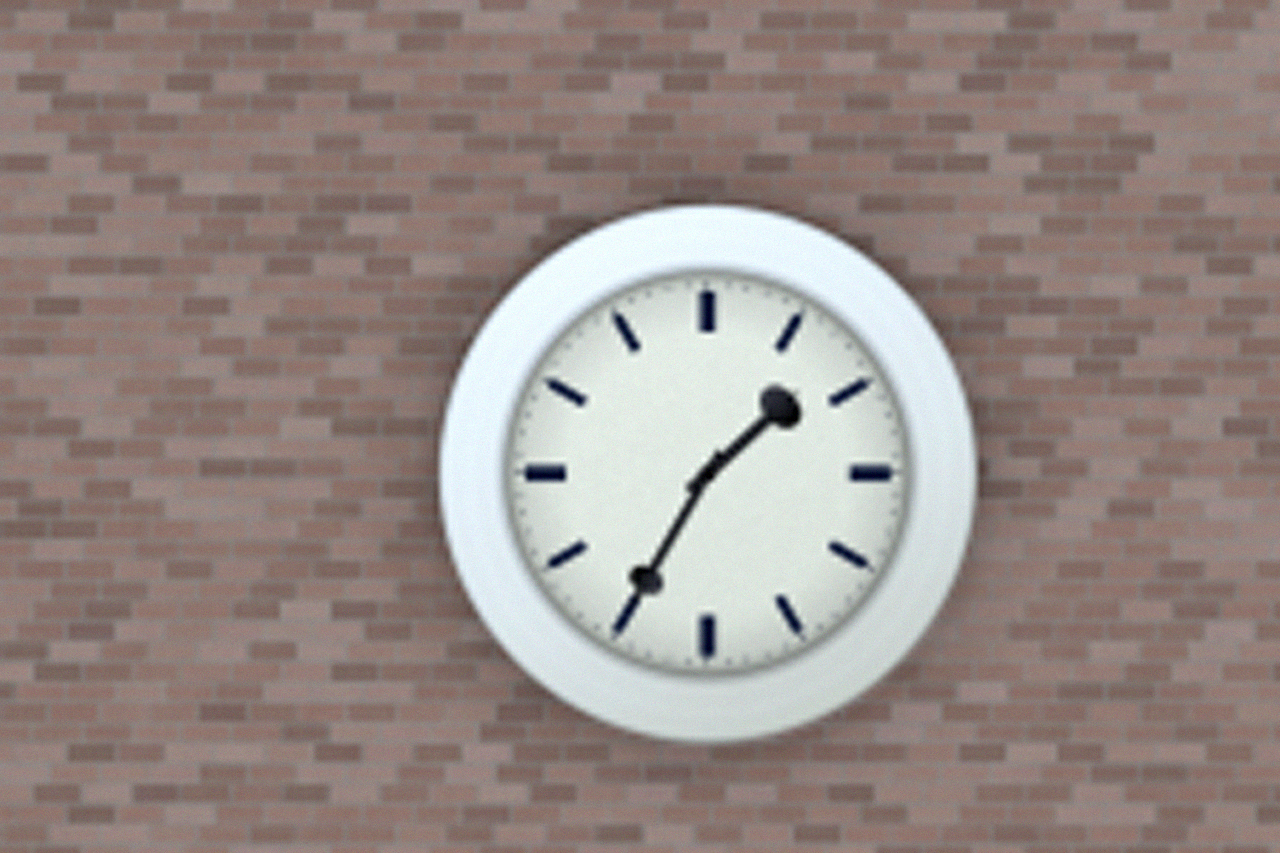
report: 1,35
